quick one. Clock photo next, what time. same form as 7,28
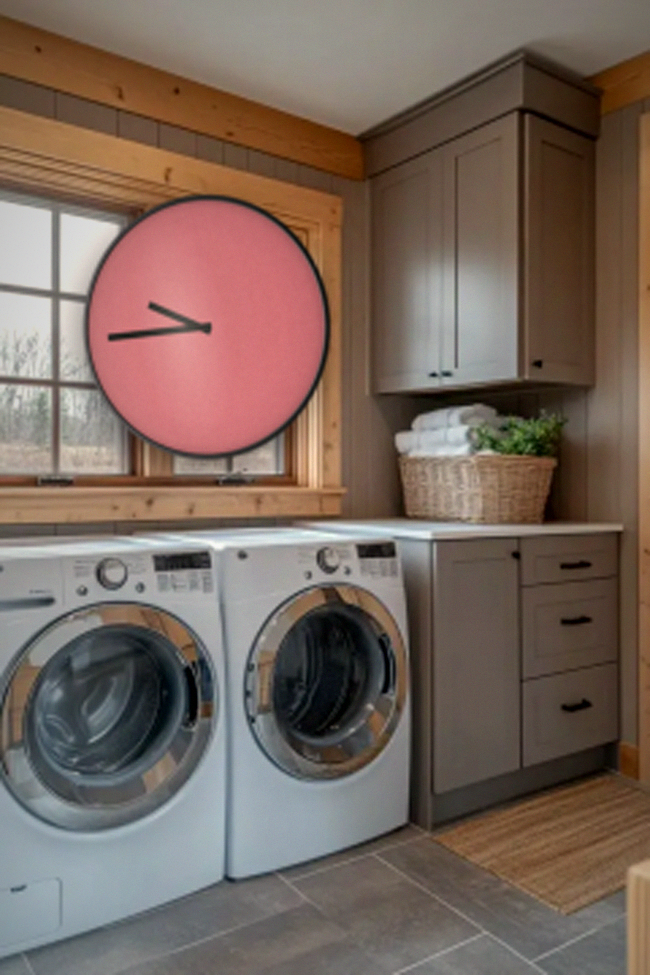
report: 9,44
